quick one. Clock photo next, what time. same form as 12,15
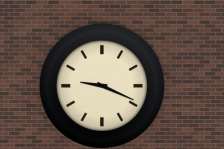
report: 9,19
